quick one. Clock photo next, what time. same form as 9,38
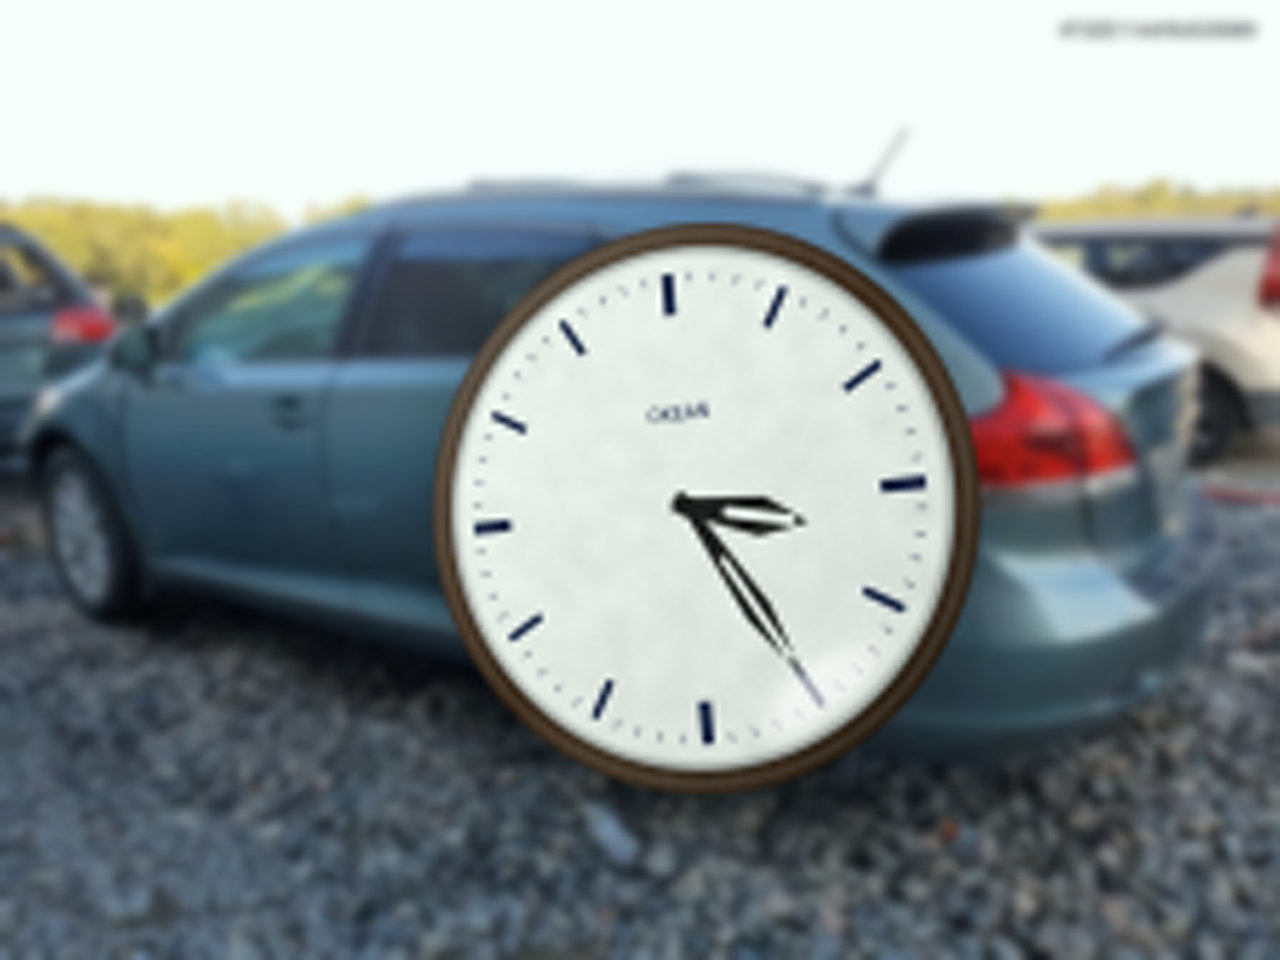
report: 3,25
